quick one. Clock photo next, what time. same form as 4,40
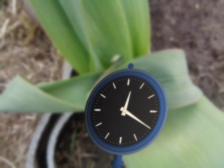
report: 12,20
